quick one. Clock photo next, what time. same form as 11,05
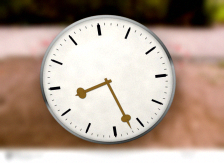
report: 8,27
